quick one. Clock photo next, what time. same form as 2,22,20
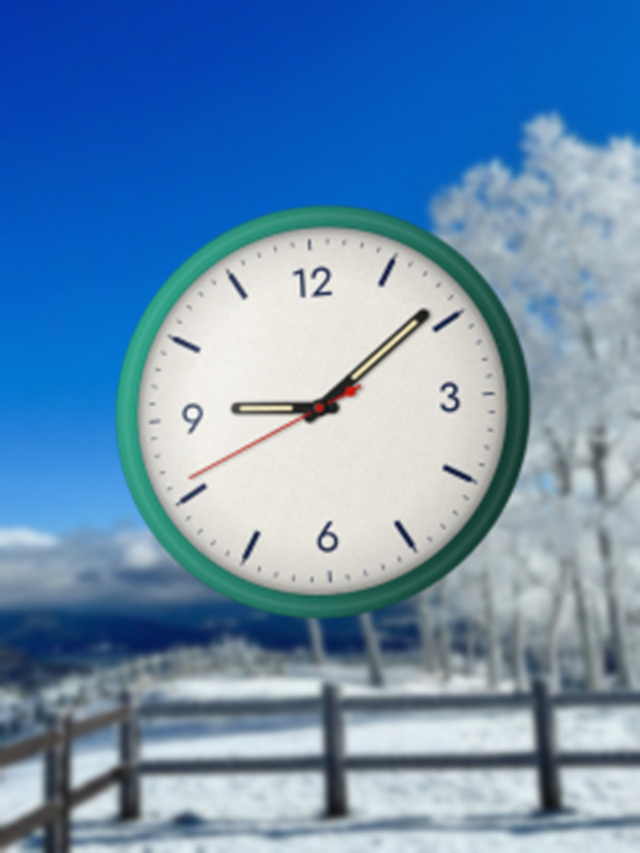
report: 9,08,41
